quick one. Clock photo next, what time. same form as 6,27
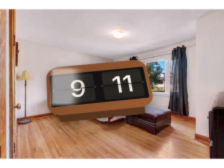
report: 9,11
